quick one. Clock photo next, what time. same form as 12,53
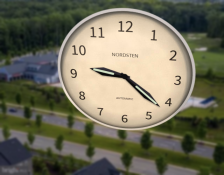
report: 9,22
